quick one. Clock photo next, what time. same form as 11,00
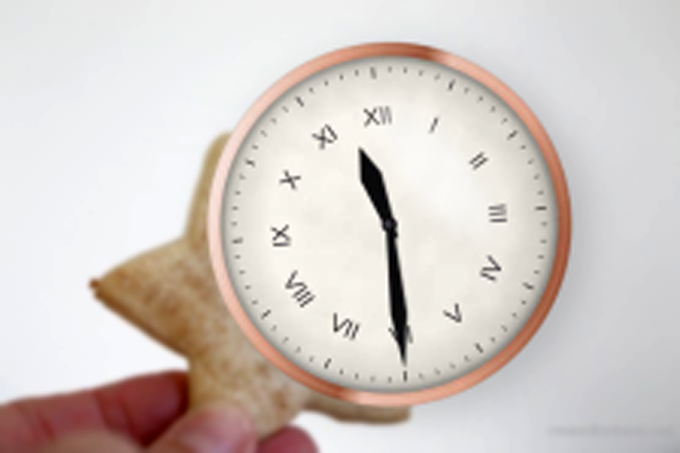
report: 11,30
